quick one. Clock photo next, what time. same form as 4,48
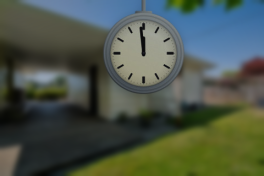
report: 11,59
